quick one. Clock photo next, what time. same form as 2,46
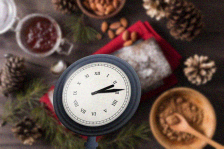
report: 2,14
